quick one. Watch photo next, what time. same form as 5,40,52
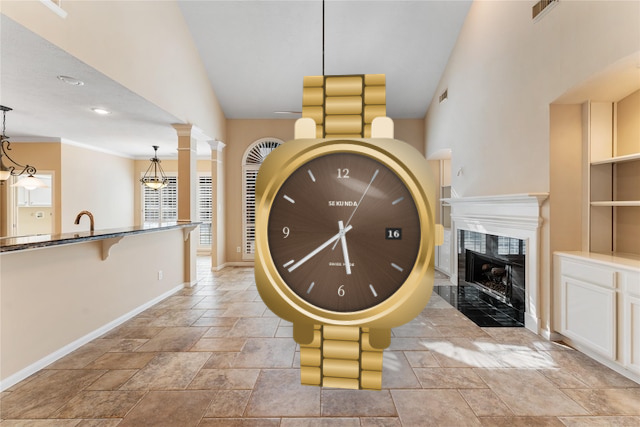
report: 5,39,05
